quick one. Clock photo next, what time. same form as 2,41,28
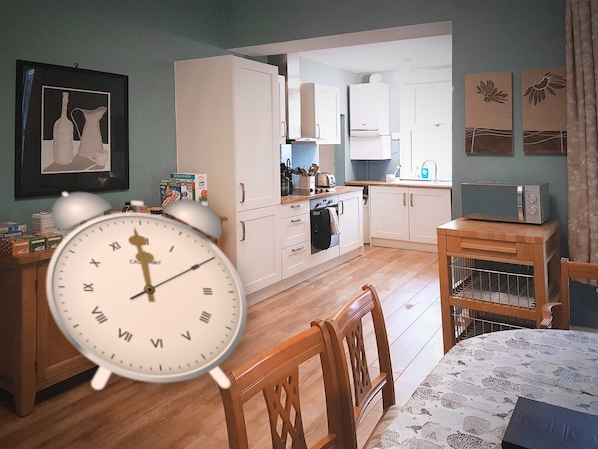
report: 11,59,10
